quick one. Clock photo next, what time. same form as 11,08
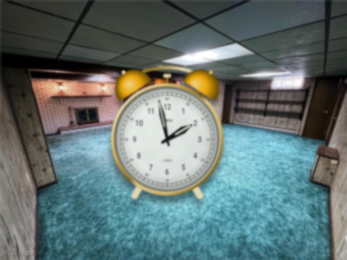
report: 1,58
